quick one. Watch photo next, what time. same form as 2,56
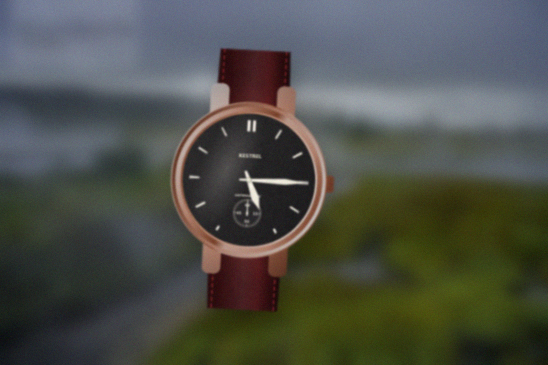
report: 5,15
